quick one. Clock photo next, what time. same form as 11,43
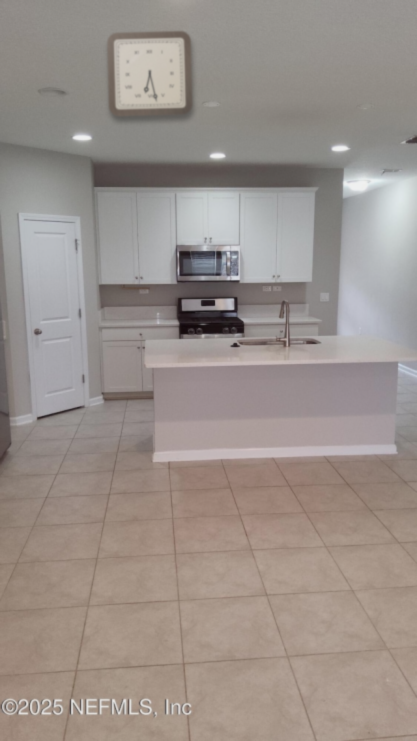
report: 6,28
